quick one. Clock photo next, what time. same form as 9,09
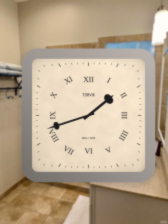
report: 1,42
